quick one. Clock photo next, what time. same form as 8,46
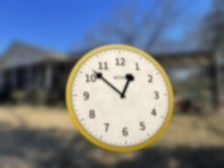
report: 12,52
